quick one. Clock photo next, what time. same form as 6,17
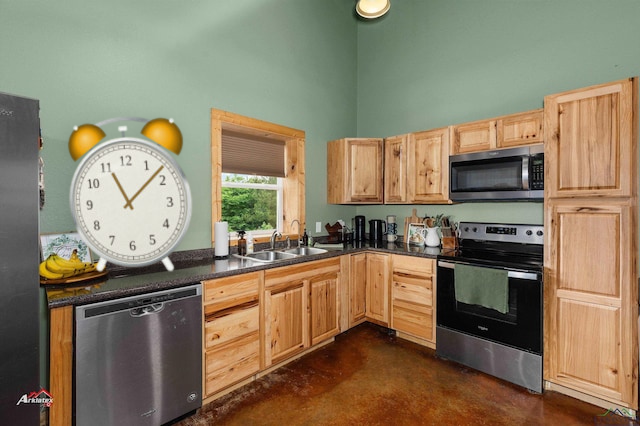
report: 11,08
